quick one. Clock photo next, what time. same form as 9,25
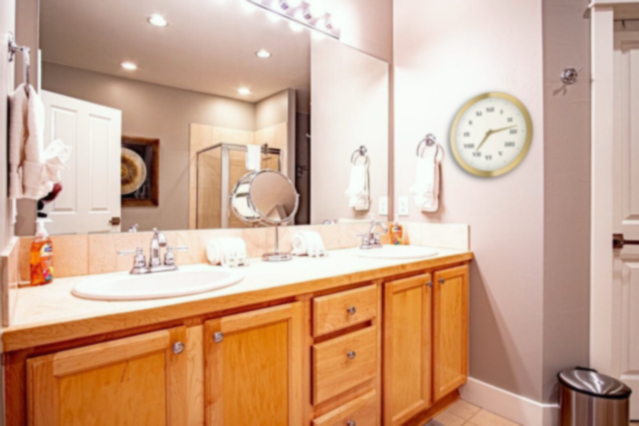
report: 7,13
